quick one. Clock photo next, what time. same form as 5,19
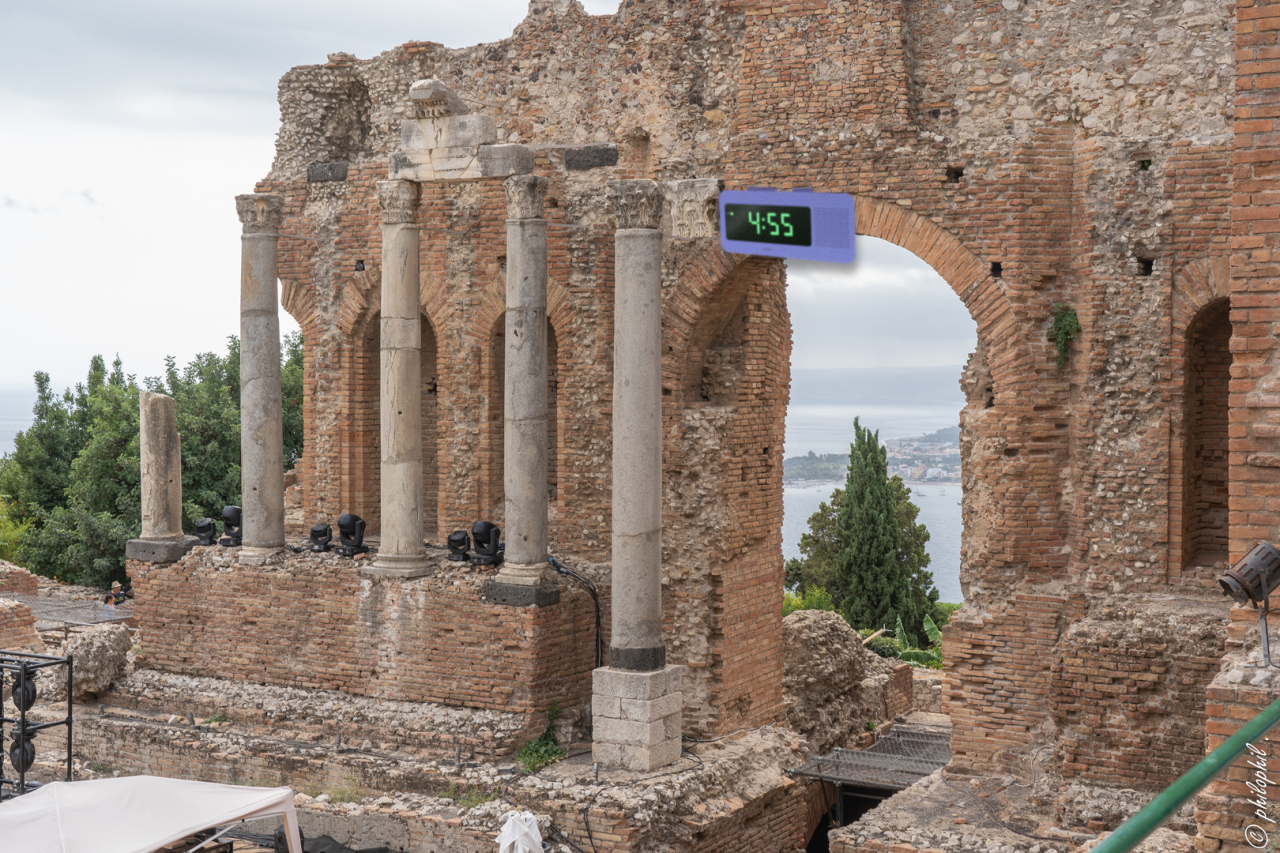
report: 4,55
